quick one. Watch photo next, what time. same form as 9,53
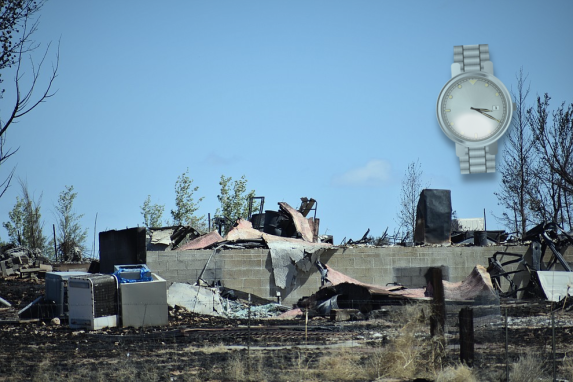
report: 3,20
